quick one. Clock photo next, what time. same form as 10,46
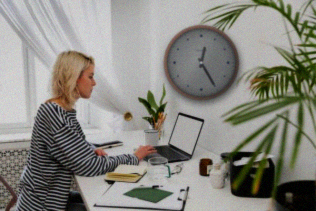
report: 12,25
